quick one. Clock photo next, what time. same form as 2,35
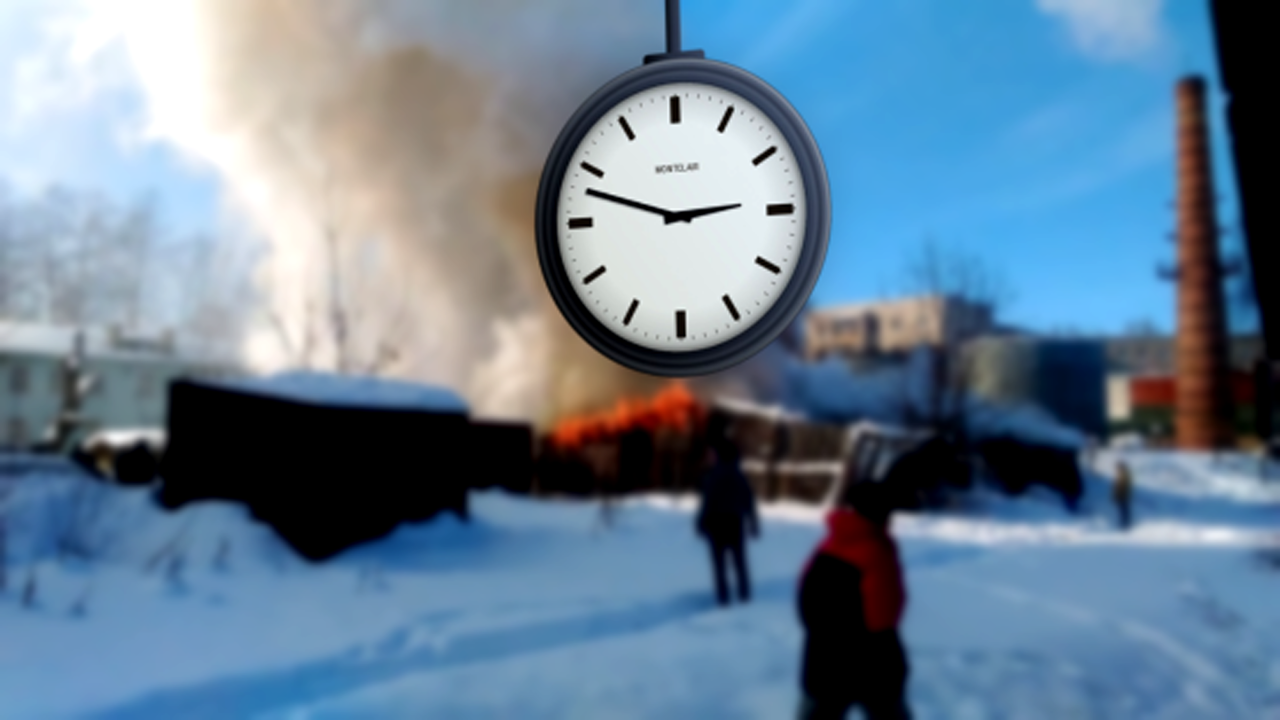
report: 2,48
